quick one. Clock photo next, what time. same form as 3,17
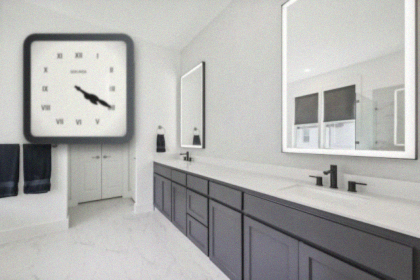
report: 4,20
